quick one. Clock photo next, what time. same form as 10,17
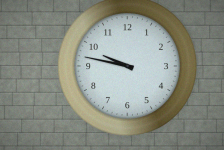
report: 9,47
